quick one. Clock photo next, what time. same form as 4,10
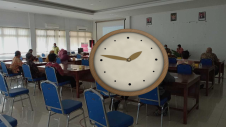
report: 1,47
